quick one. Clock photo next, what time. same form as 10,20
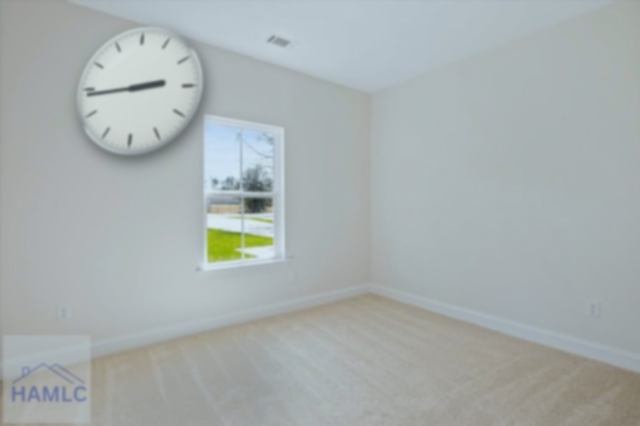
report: 2,44
